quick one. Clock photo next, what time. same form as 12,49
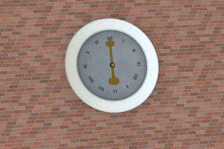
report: 6,00
